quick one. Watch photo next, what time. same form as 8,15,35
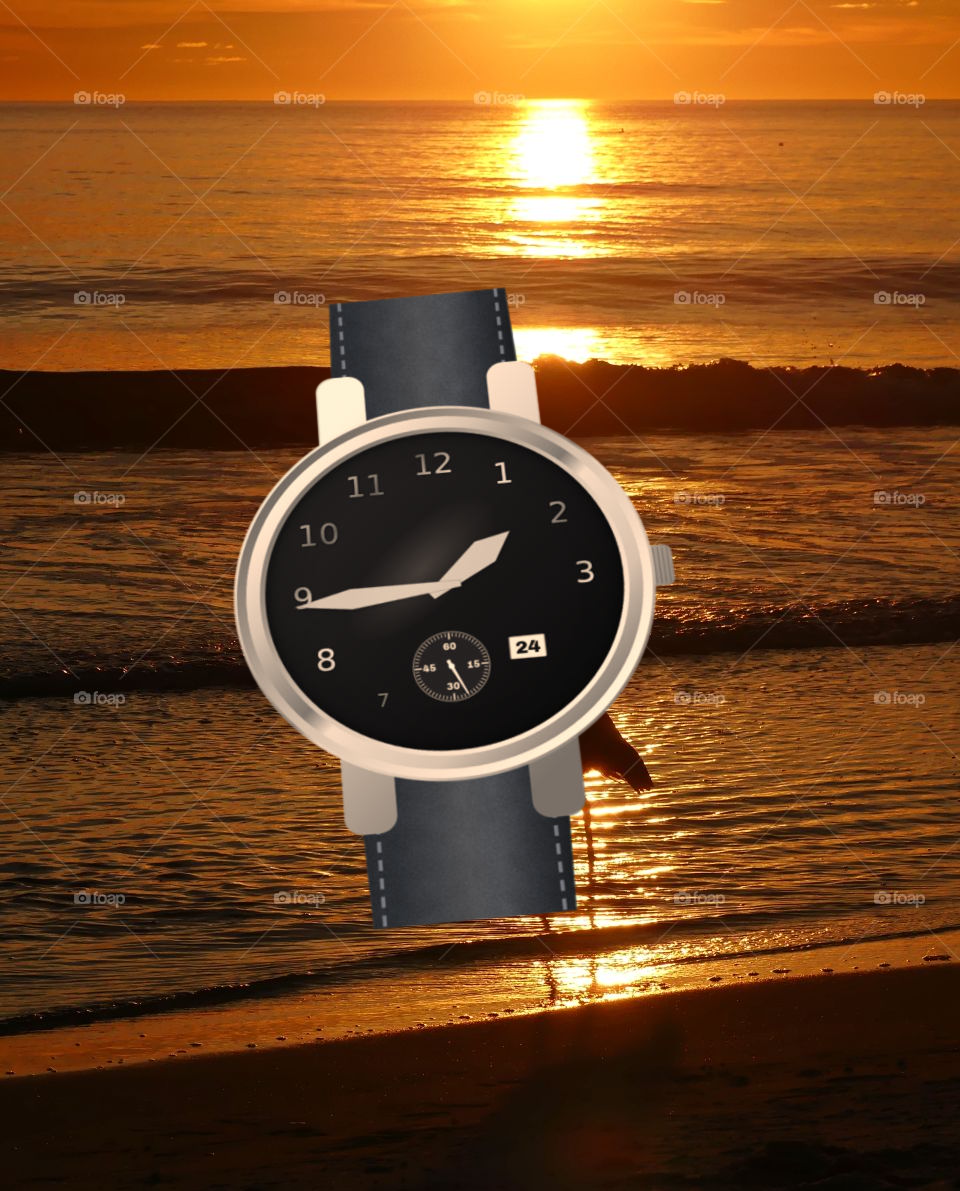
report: 1,44,26
